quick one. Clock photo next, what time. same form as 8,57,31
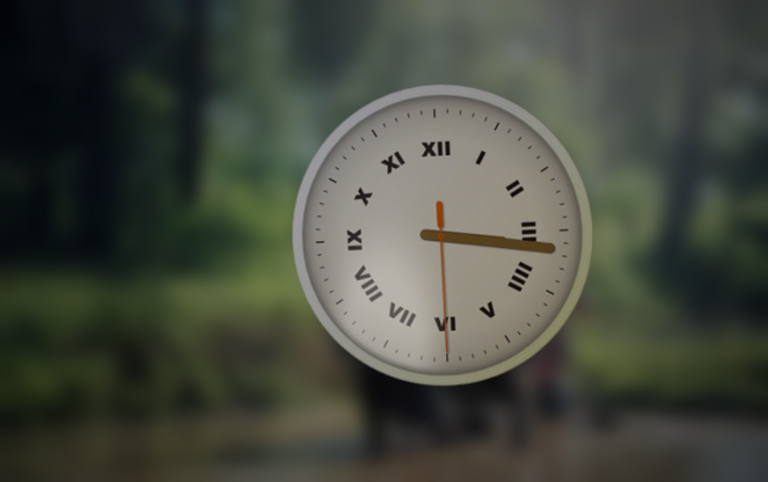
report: 3,16,30
